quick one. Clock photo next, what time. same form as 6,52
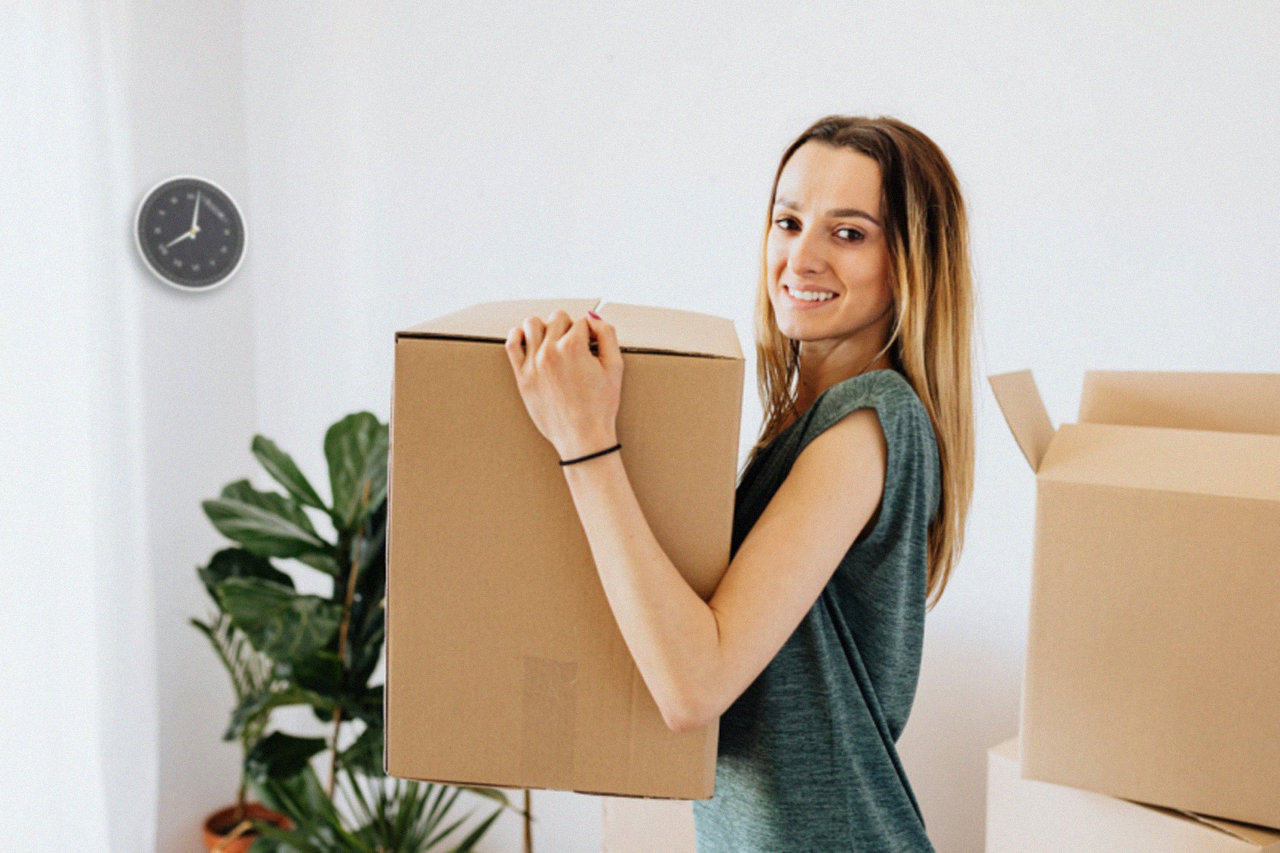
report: 8,02
